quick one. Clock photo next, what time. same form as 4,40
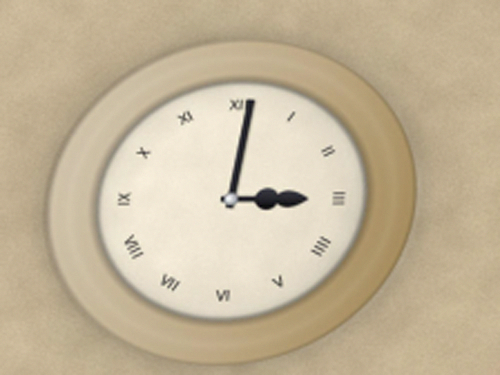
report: 3,01
